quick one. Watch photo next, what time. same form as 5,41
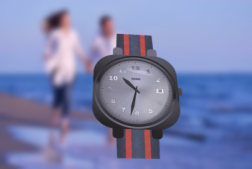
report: 10,32
